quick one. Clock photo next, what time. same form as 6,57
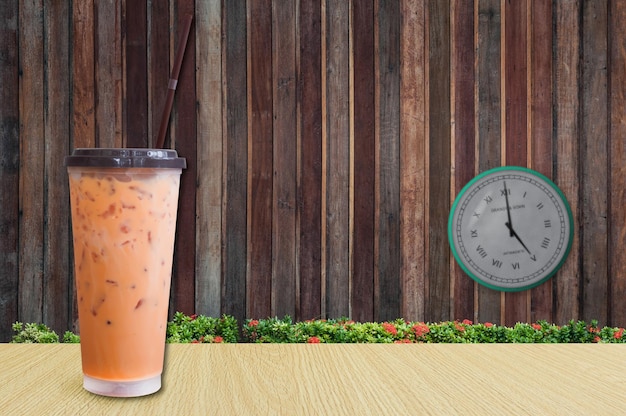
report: 5,00
